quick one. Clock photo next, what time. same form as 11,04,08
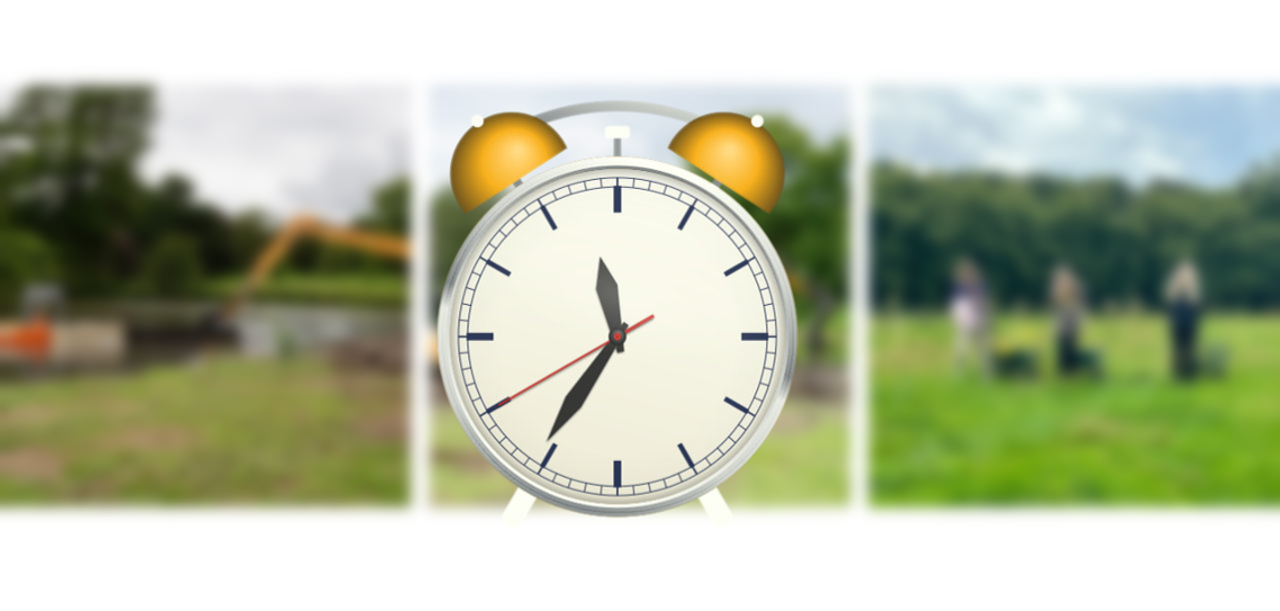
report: 11,35,40
